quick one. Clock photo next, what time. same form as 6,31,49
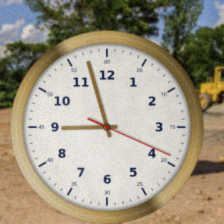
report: 8,57,19
